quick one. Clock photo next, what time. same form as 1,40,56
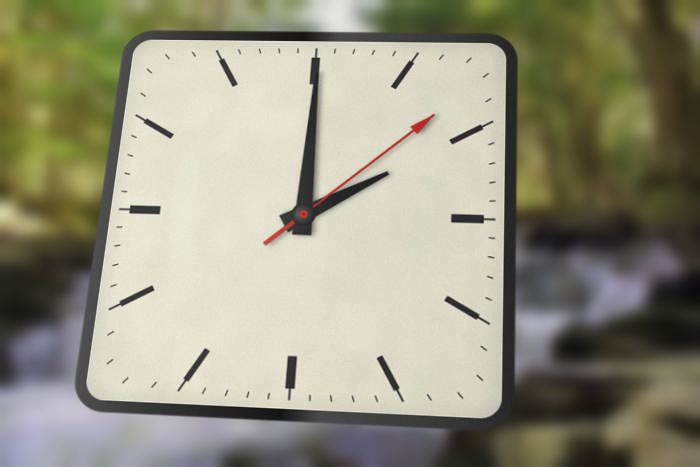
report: 2,00,08
